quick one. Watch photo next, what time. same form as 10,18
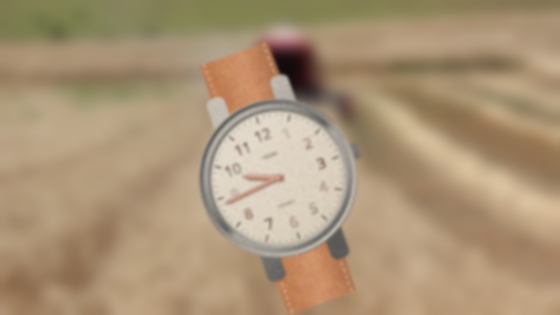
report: 9,44
